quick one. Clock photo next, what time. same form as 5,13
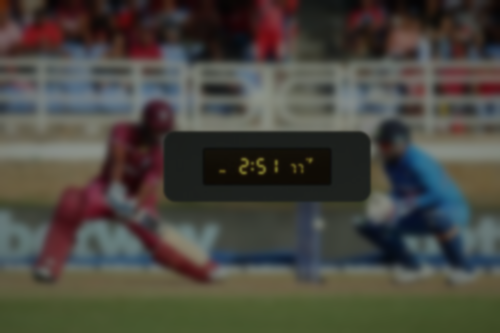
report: 2,51
